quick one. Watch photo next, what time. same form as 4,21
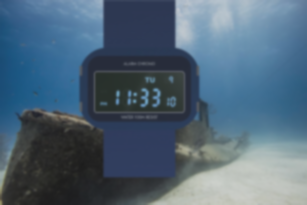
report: 11,33
